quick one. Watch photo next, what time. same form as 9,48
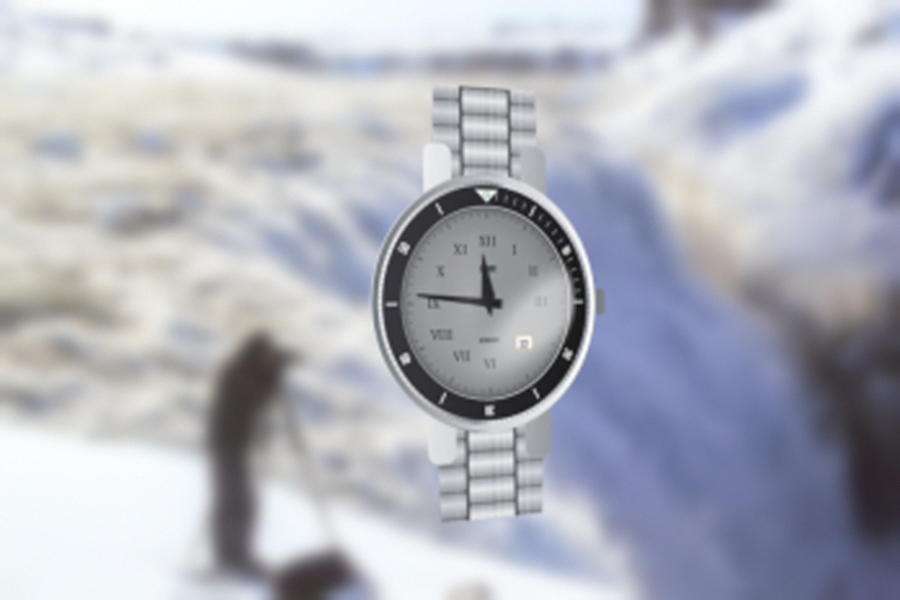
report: 11,46
